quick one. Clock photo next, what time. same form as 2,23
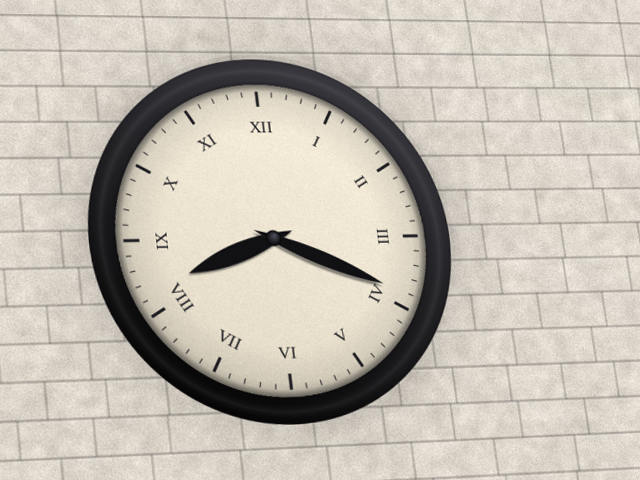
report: 8,19
